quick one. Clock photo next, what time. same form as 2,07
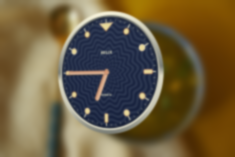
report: 6,45
